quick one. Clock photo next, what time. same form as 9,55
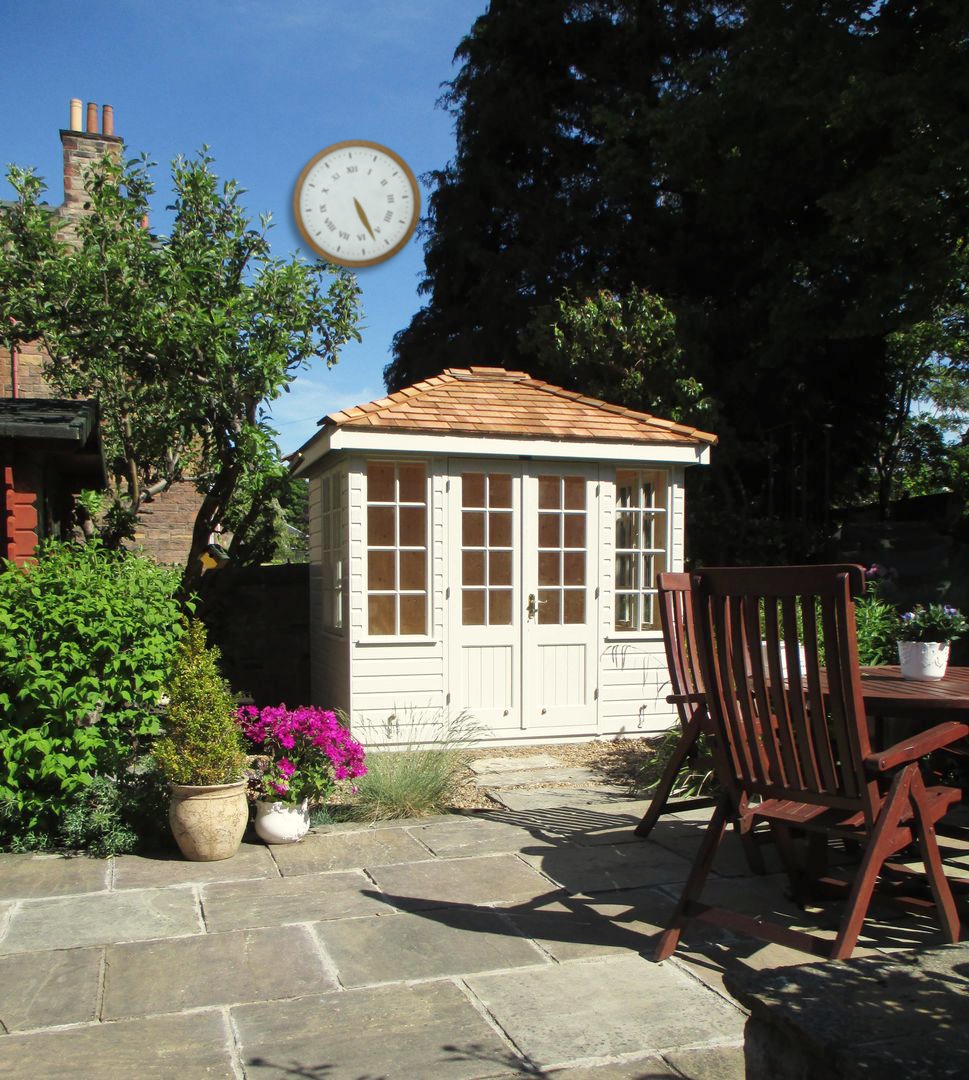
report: 5,27
